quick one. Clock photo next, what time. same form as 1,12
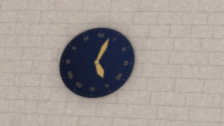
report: 5,03
